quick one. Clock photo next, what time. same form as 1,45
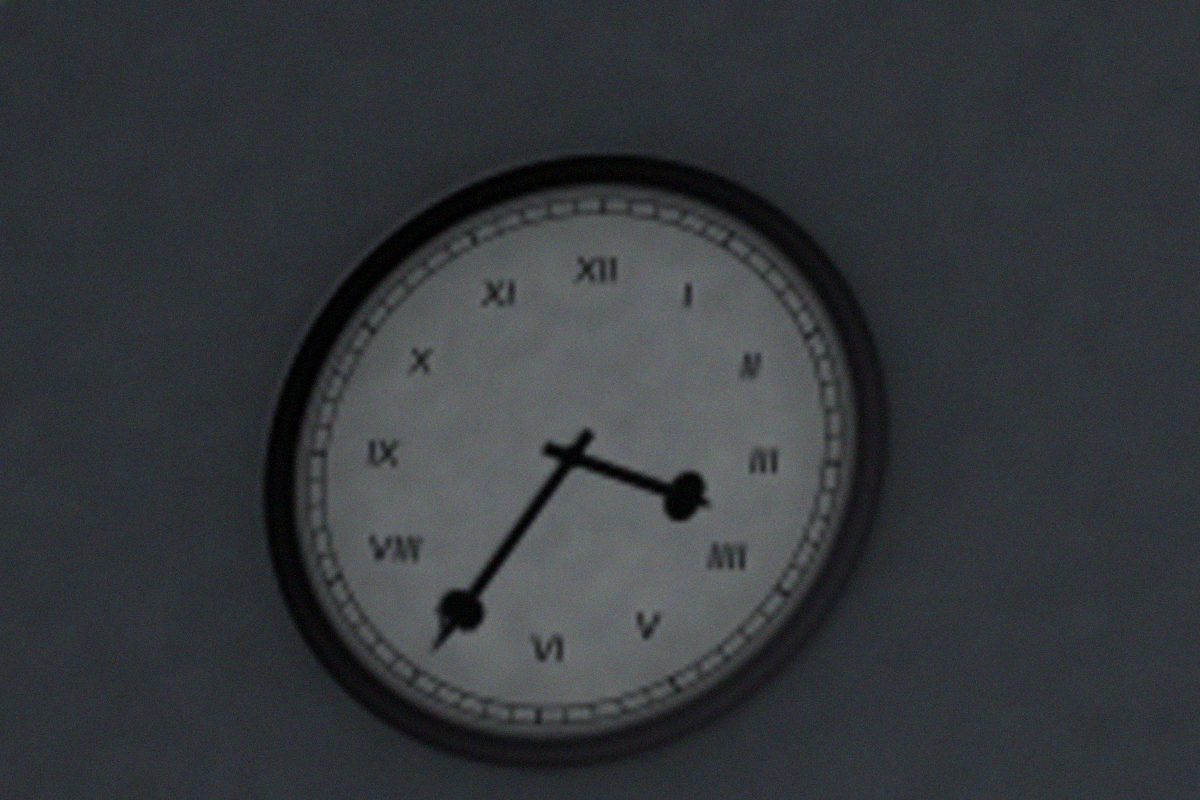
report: 3,35
